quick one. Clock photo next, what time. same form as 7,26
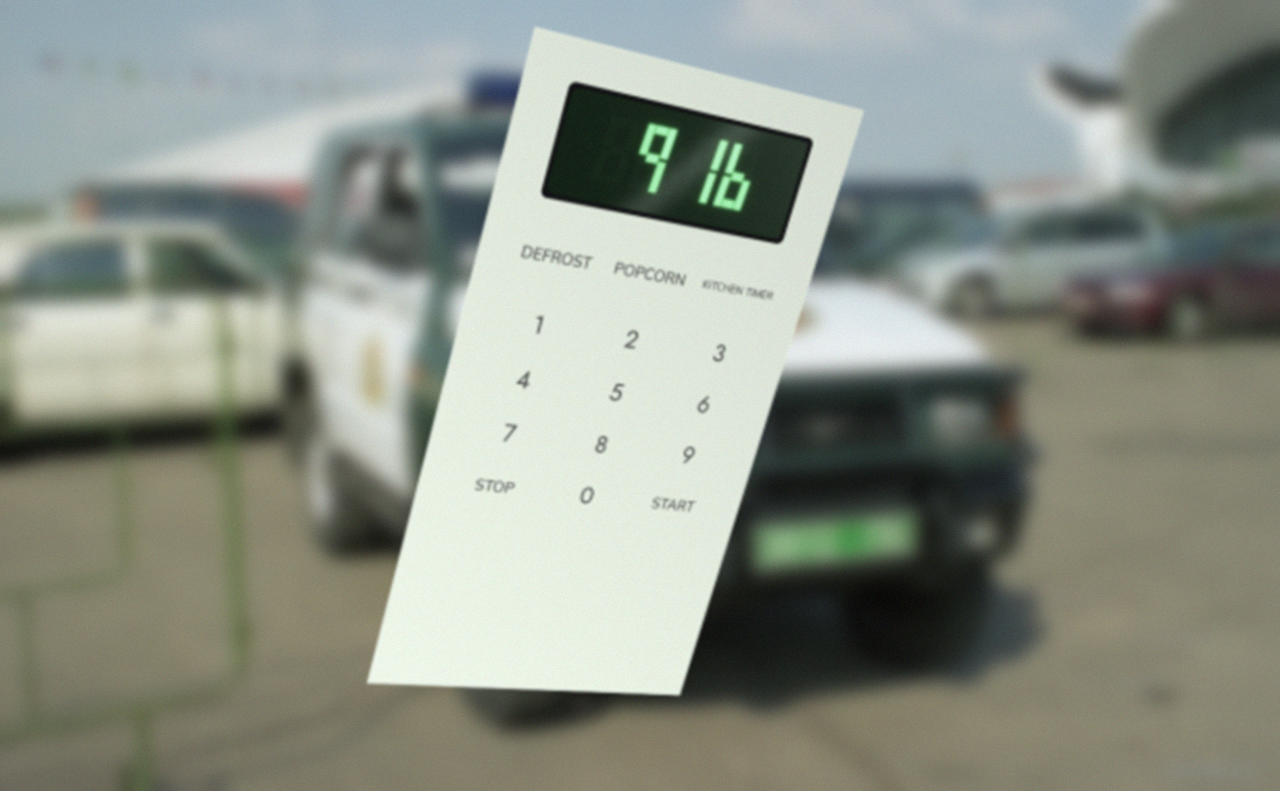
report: 9,16
